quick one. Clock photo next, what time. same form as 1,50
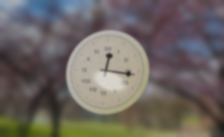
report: 12,16
